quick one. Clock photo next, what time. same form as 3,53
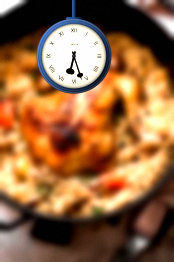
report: 6,27
